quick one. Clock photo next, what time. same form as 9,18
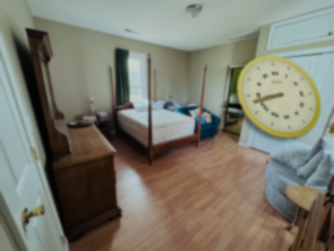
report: 8,43
